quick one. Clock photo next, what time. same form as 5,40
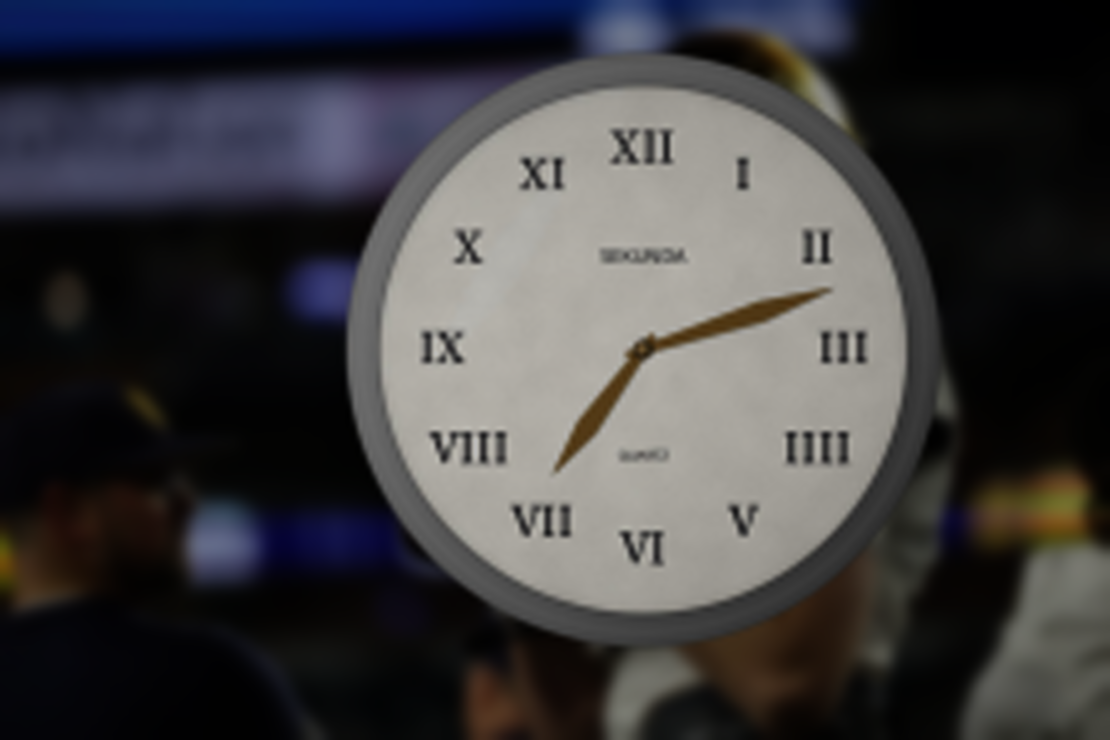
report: 7,12
